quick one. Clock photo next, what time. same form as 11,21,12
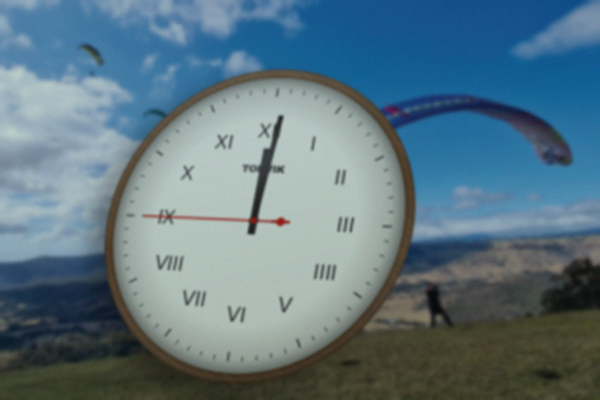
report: 12,00,45
